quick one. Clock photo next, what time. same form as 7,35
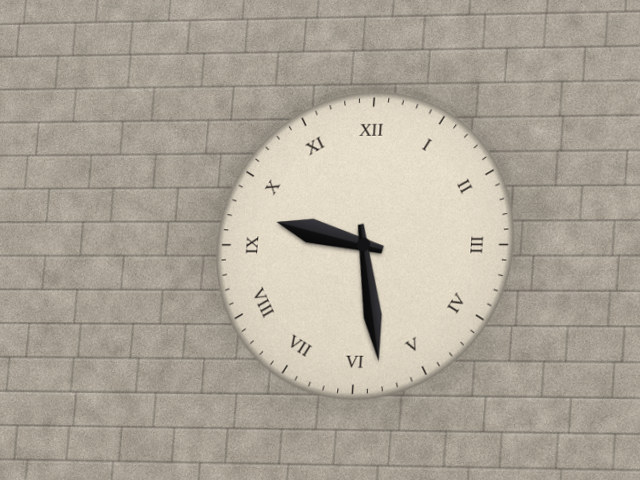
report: 9,28
